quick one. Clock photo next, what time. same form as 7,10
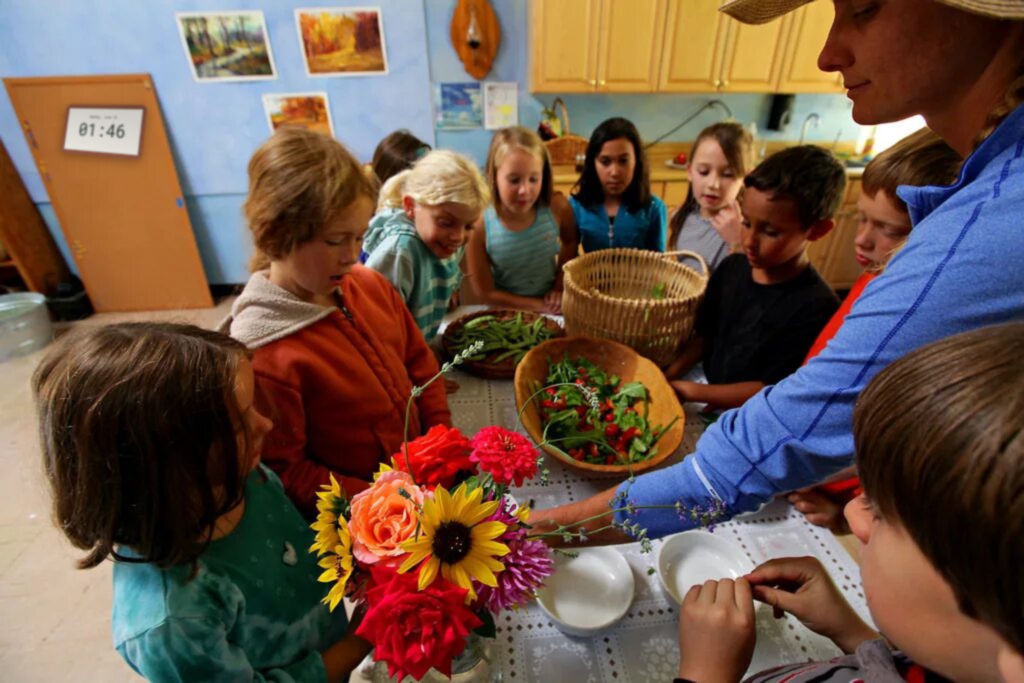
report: 1,46
